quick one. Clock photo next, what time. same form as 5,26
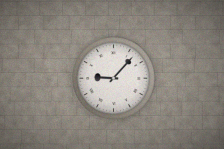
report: 9,07
